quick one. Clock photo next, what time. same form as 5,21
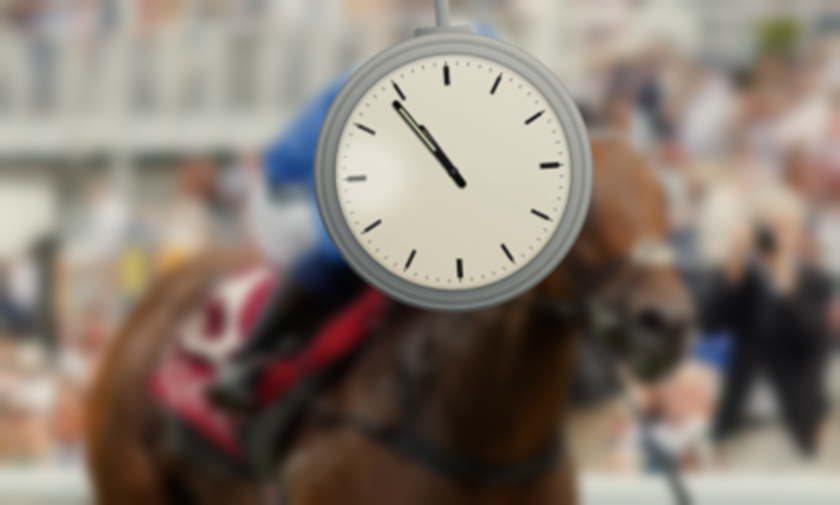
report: 10,54
